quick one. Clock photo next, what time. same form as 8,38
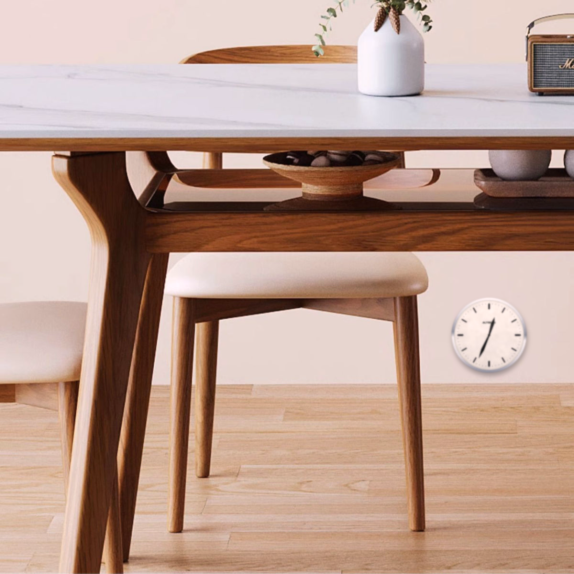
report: 12,34
